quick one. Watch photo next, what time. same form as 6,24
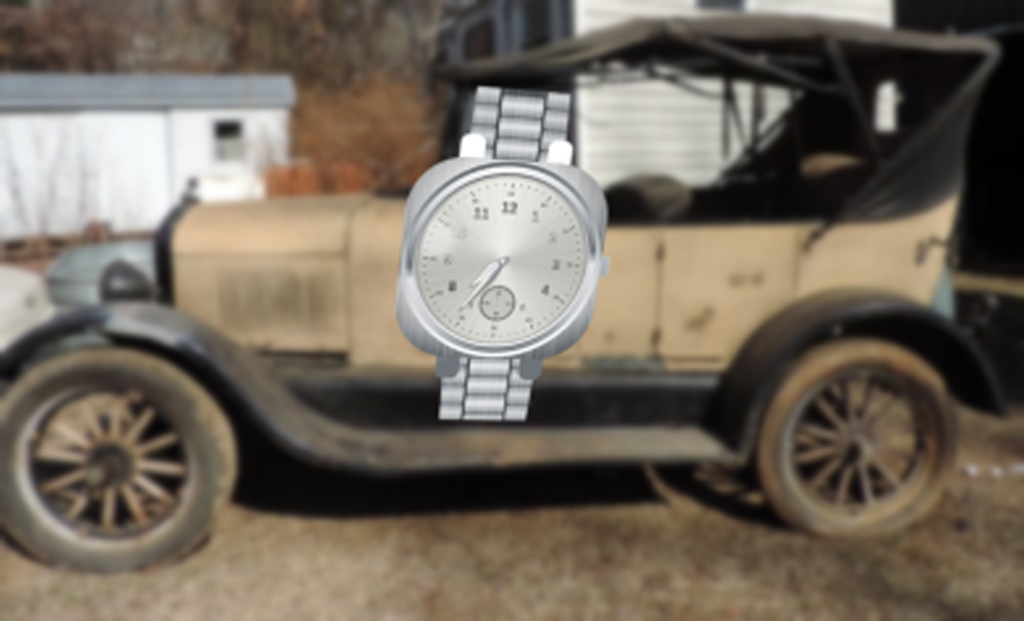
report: 7,36
